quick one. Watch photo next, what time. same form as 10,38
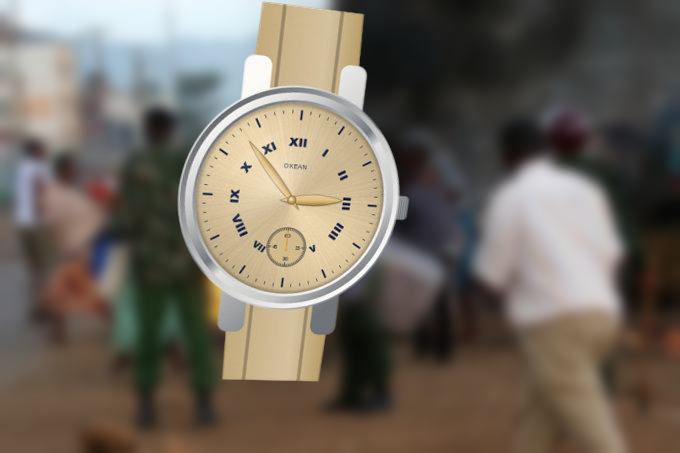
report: 2,53
